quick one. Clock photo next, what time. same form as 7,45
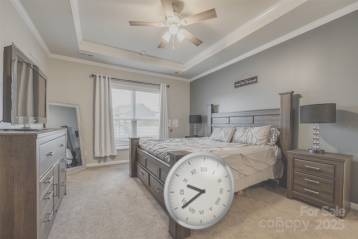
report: 9,39
